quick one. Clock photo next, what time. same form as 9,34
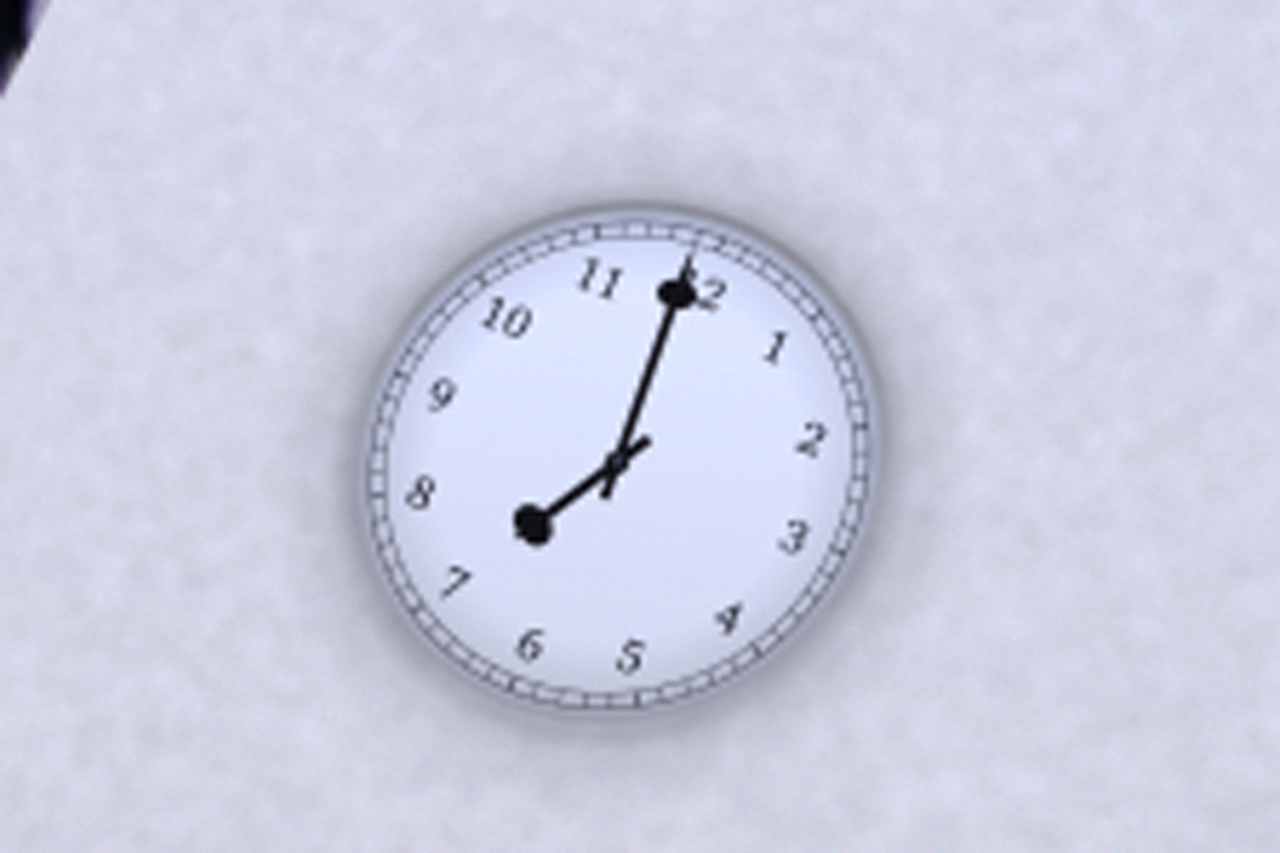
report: 6,59
